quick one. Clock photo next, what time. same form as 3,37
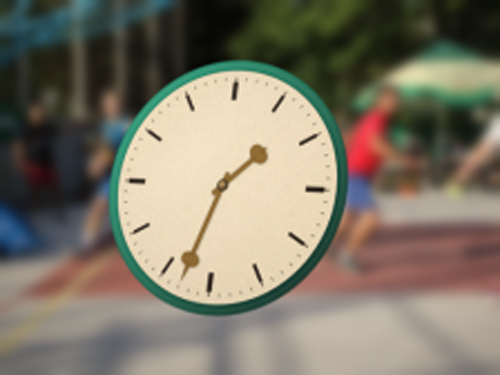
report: 1,33
